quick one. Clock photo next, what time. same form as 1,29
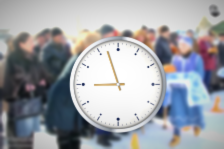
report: 8,57
